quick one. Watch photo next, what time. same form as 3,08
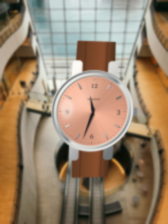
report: 11,33
